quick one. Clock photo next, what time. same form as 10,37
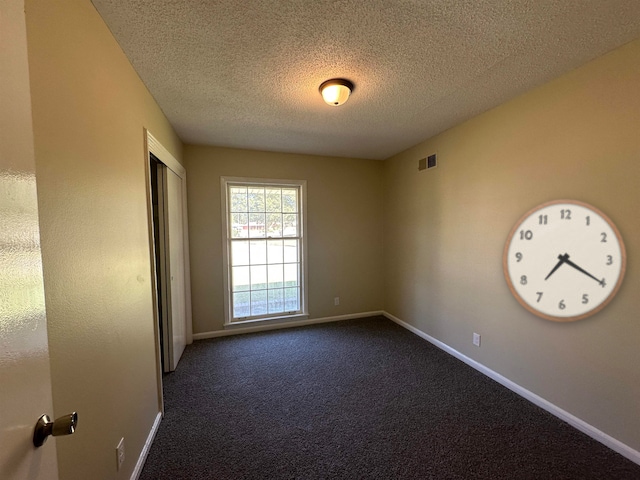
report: 7,20
